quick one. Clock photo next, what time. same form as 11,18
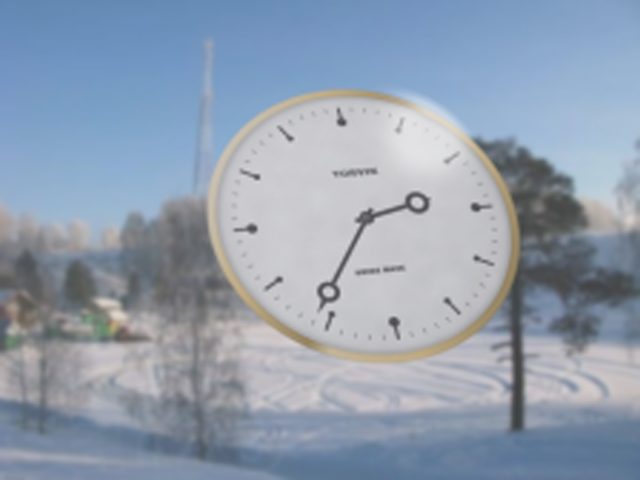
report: 2,36
